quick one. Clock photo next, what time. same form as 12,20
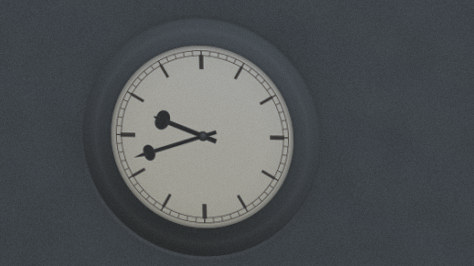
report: 9,42
